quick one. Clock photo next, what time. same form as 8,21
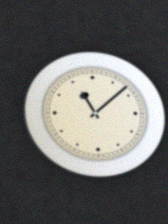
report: 11,08
